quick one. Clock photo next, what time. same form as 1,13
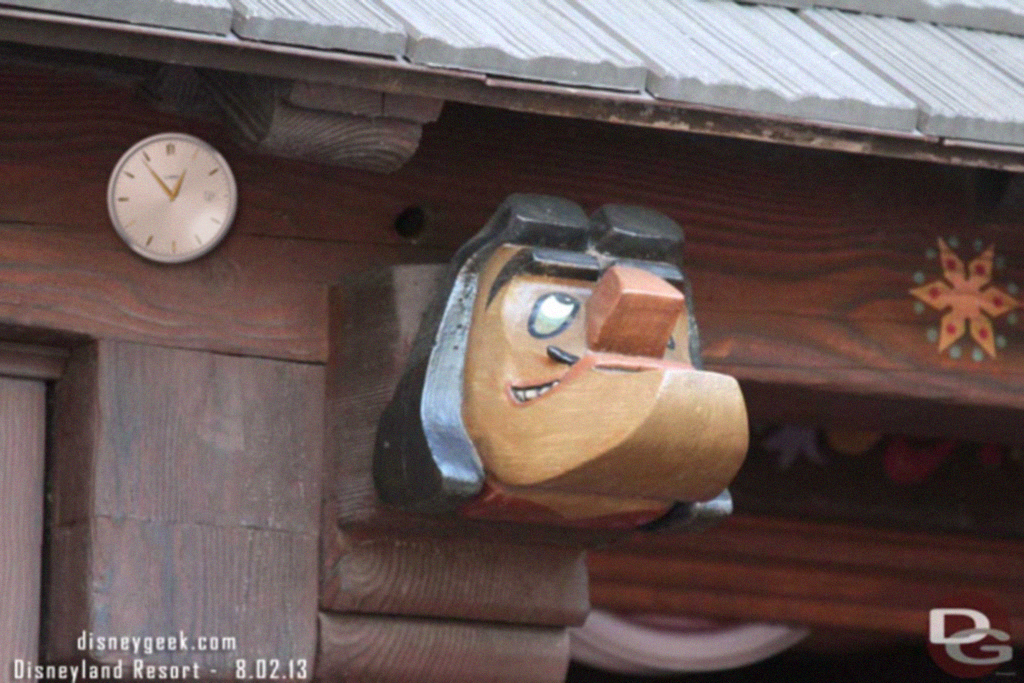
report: 12,54
